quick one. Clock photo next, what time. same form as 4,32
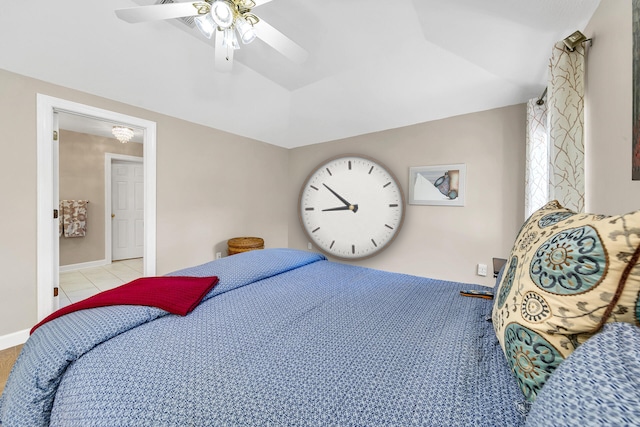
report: 8,52
